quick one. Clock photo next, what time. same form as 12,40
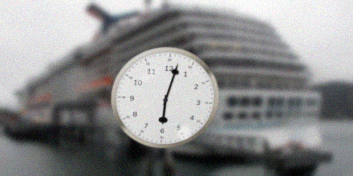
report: 6,02
